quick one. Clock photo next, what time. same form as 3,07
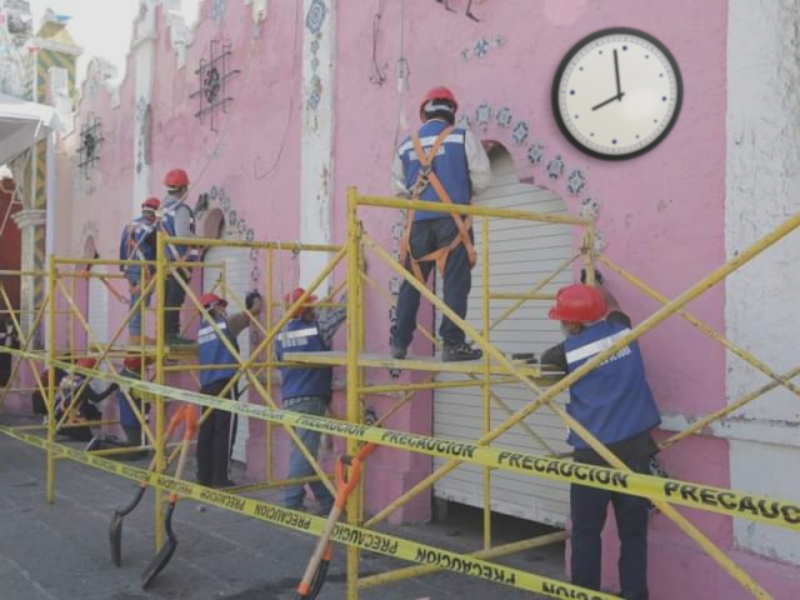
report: 7,58
